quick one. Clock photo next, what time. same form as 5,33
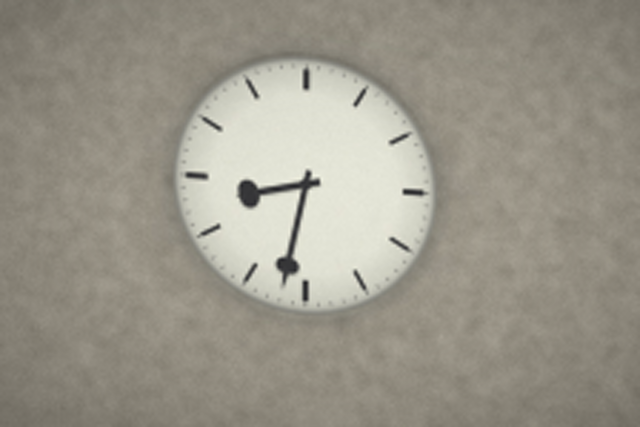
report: 8,32
